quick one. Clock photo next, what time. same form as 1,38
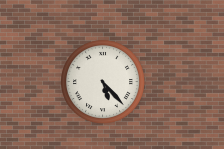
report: 5,23
